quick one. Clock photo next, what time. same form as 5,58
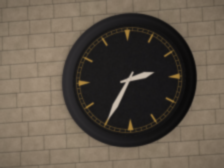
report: 2,35
